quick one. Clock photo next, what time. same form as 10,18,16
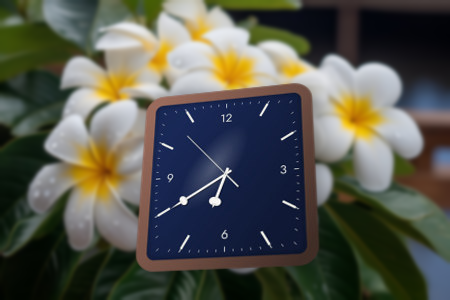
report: 6,39,53
